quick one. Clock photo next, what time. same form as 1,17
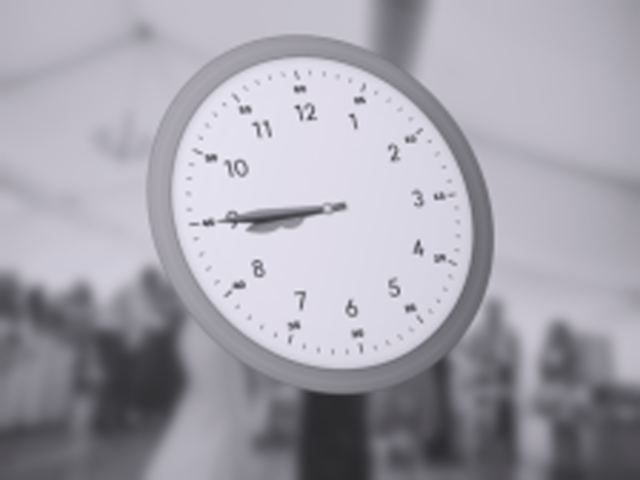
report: 8,45
